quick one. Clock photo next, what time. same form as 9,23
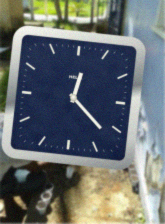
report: 12,22
